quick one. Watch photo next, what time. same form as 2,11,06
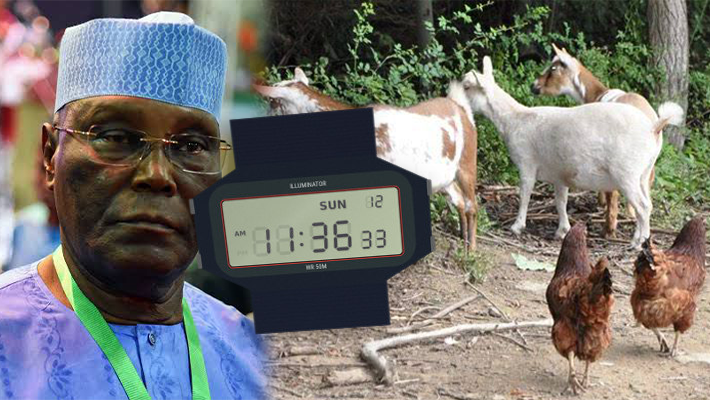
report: 11,36,33
